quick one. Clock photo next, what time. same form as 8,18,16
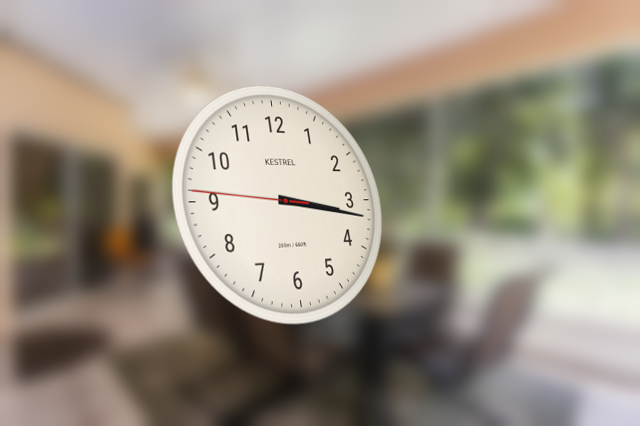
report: 3,16,46
